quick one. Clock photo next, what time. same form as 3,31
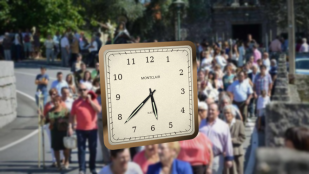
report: 5,38
